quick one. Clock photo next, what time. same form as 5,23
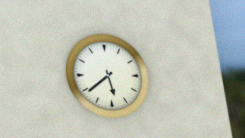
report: 5,39
